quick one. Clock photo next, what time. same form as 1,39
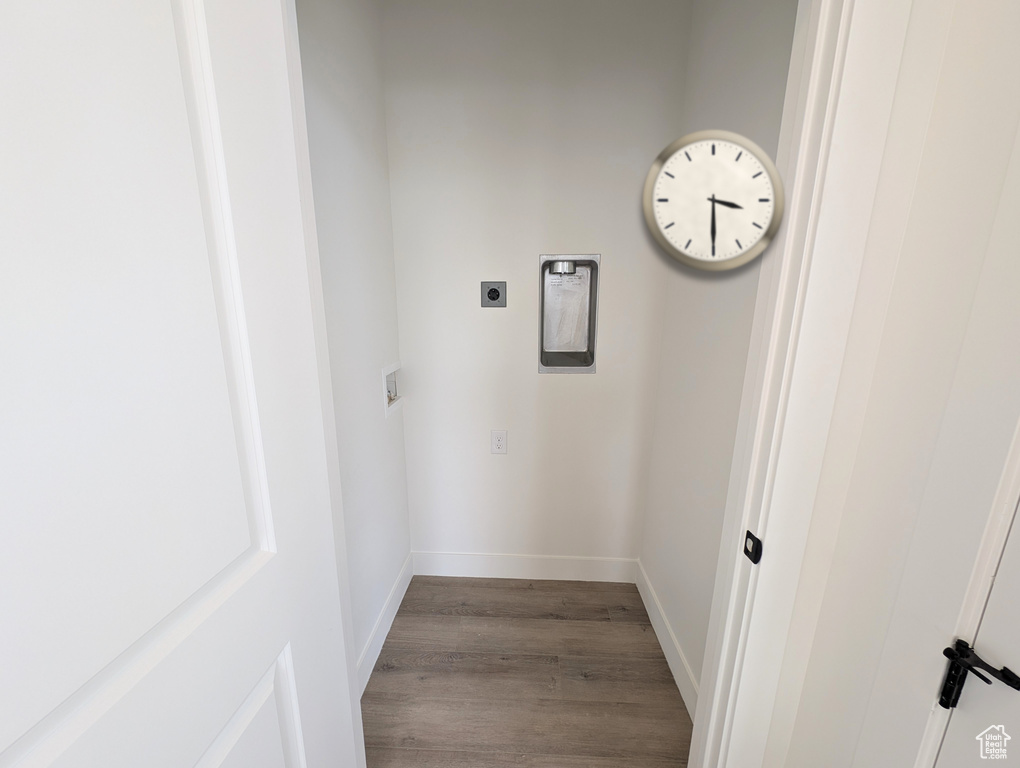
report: 3,30
